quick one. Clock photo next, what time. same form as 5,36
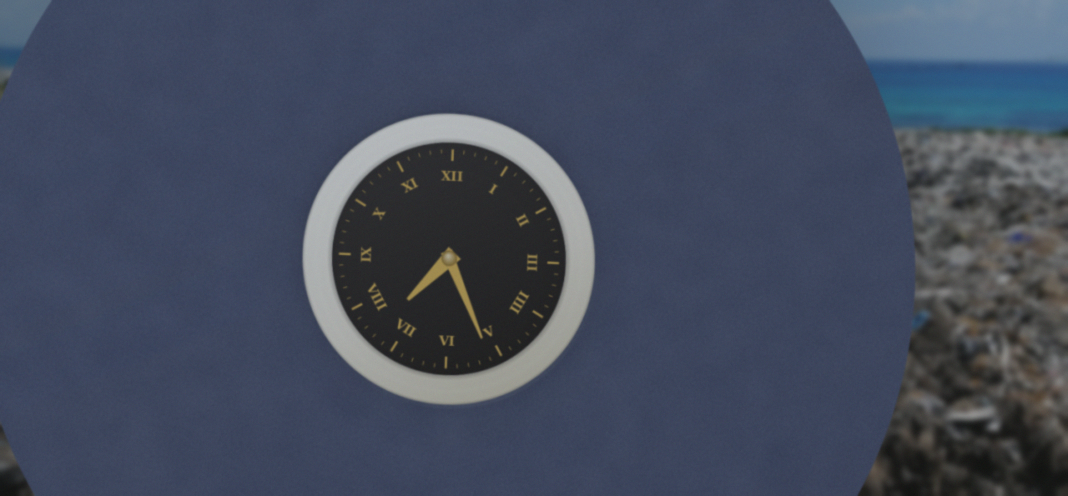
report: 7,26
